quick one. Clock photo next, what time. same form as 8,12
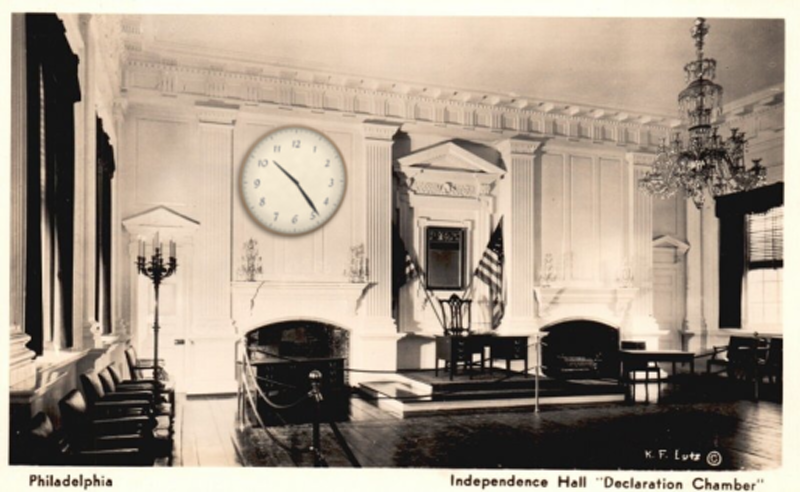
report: 10,24
